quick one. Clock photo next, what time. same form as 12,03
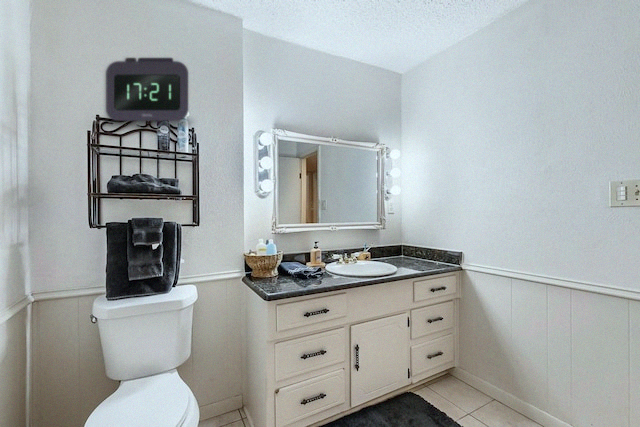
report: 17,21
